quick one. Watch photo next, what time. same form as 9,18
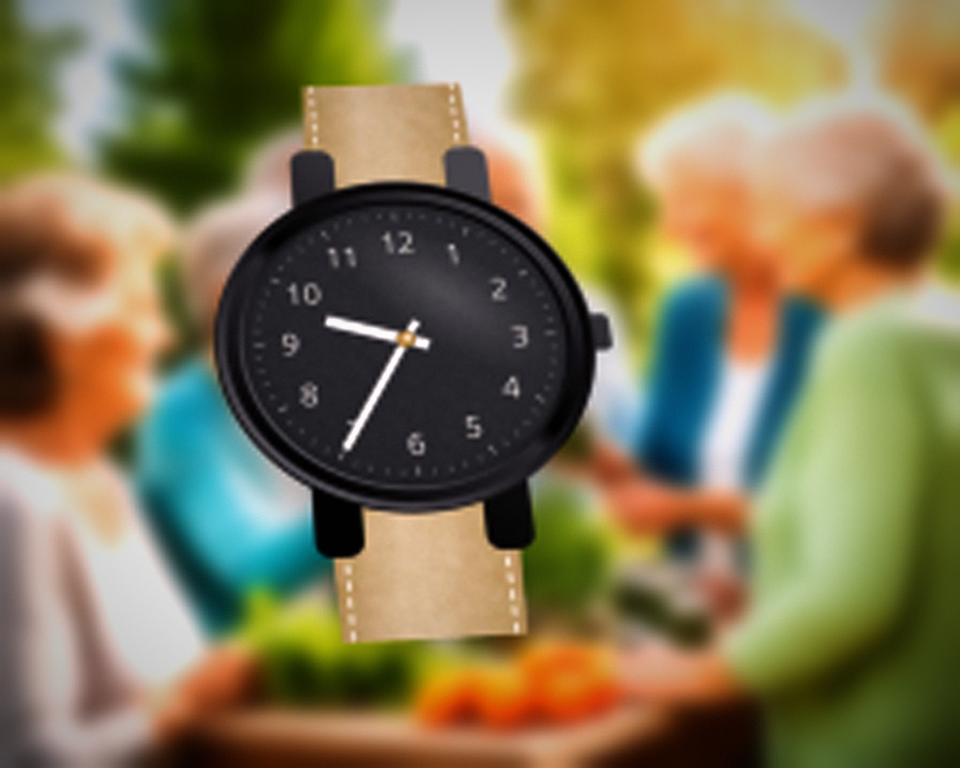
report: 9,35
